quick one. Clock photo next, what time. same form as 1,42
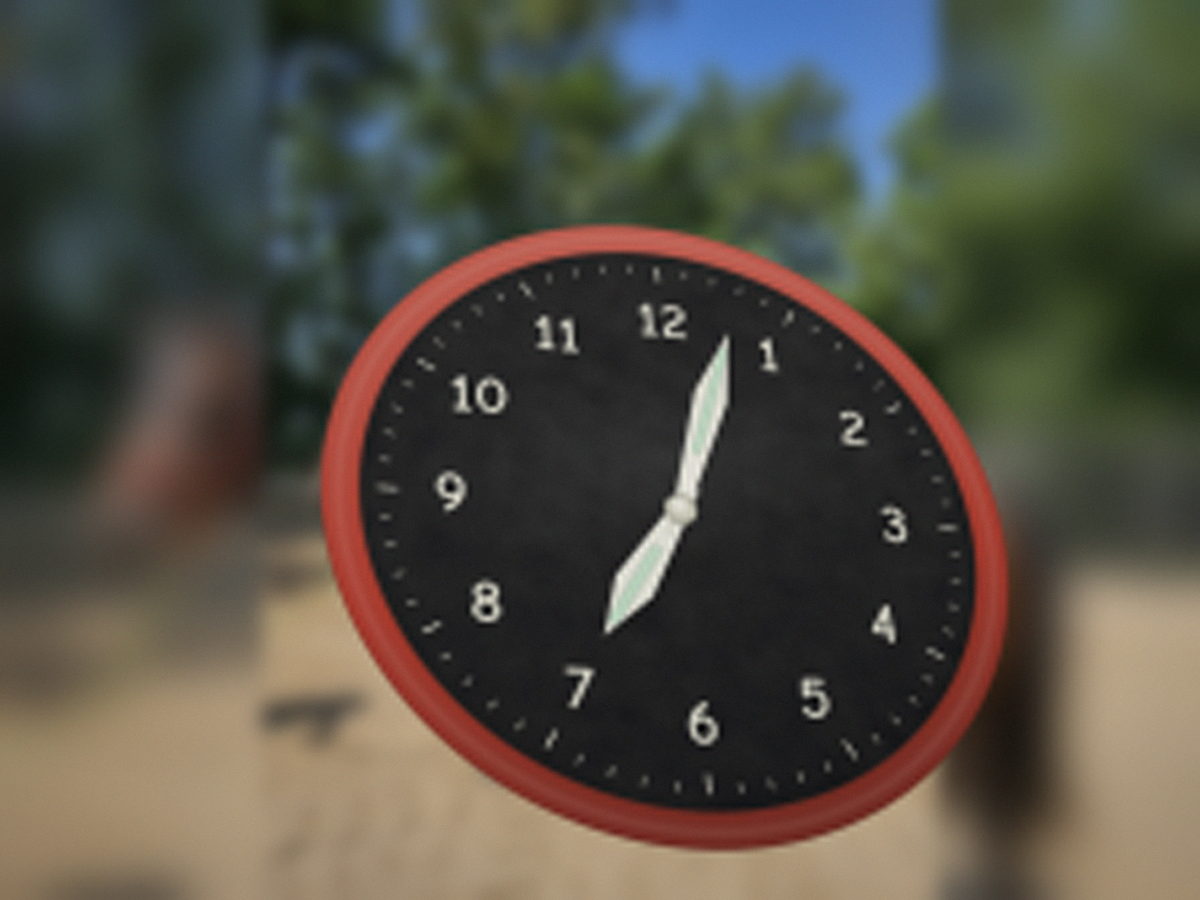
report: 7,03
